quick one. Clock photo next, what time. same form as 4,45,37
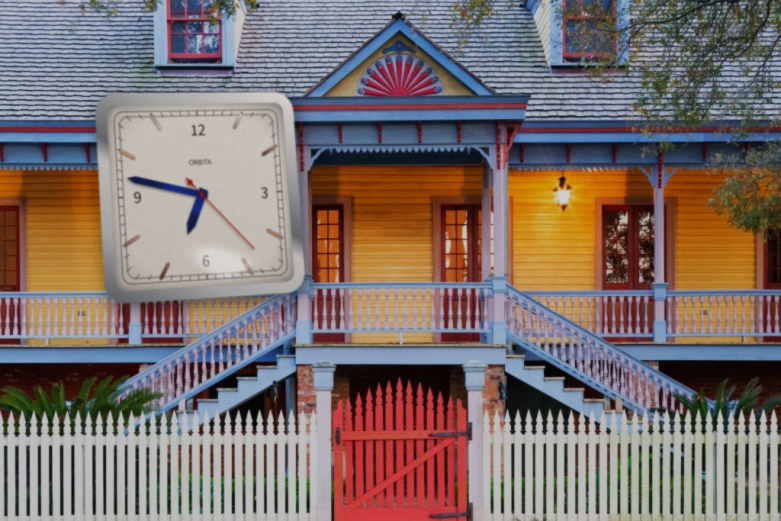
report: 6,47,23
